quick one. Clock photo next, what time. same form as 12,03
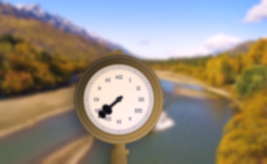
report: 7,38
